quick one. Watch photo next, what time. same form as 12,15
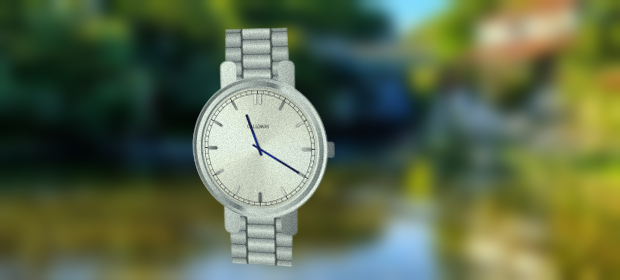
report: 11,20
